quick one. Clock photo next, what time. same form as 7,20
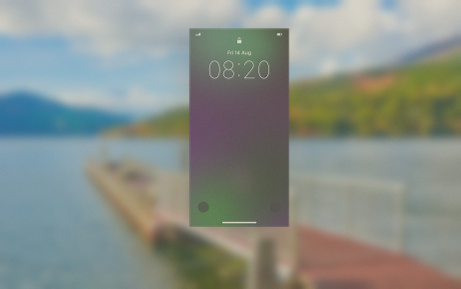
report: 8,20
